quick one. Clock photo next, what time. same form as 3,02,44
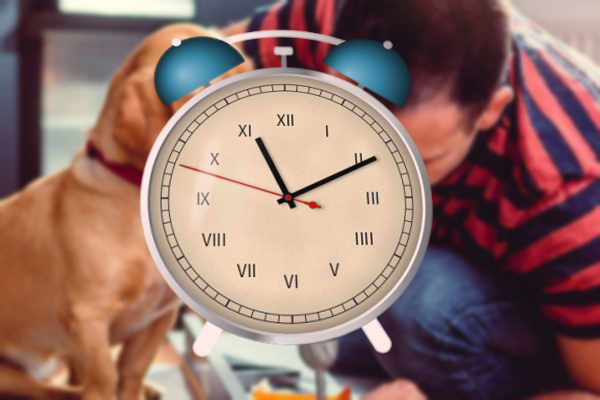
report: 11,10,48
